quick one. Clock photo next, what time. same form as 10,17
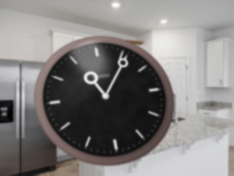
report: 11,06
